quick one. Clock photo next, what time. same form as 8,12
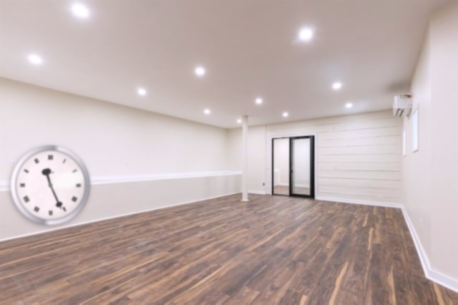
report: 11,26
